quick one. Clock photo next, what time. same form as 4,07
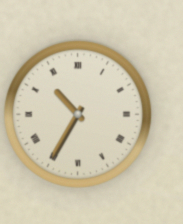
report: 10,35
